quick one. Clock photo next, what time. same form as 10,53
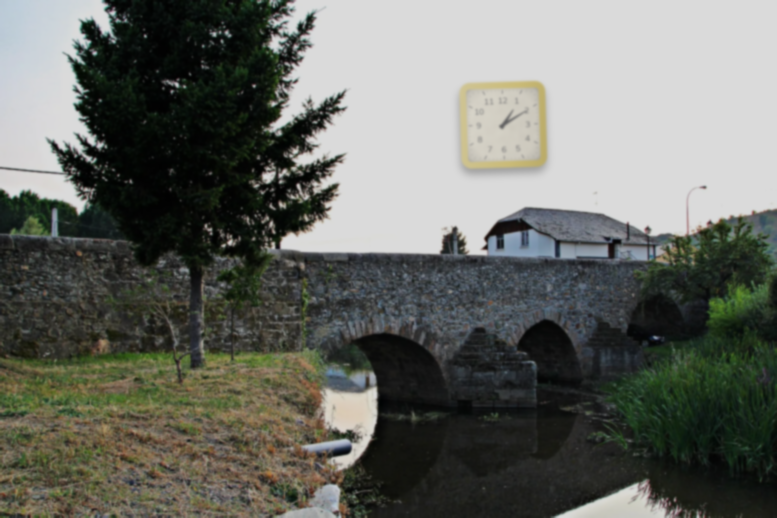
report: 1,10
